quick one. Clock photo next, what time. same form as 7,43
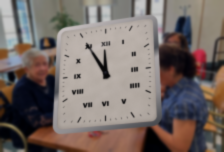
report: 11,55
